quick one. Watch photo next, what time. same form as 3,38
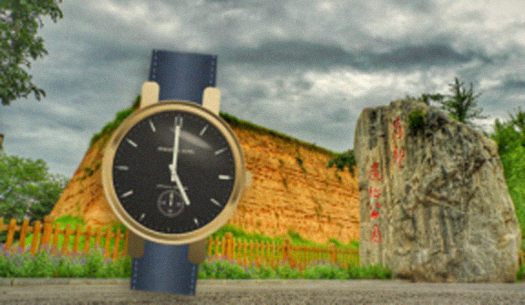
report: 5,00
